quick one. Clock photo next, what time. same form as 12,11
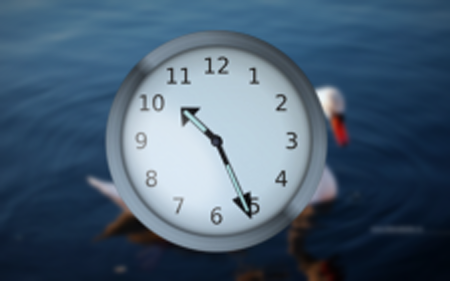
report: 10,26
